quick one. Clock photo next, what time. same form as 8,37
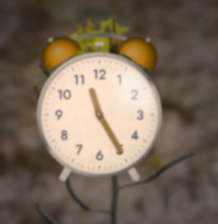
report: 11,25
